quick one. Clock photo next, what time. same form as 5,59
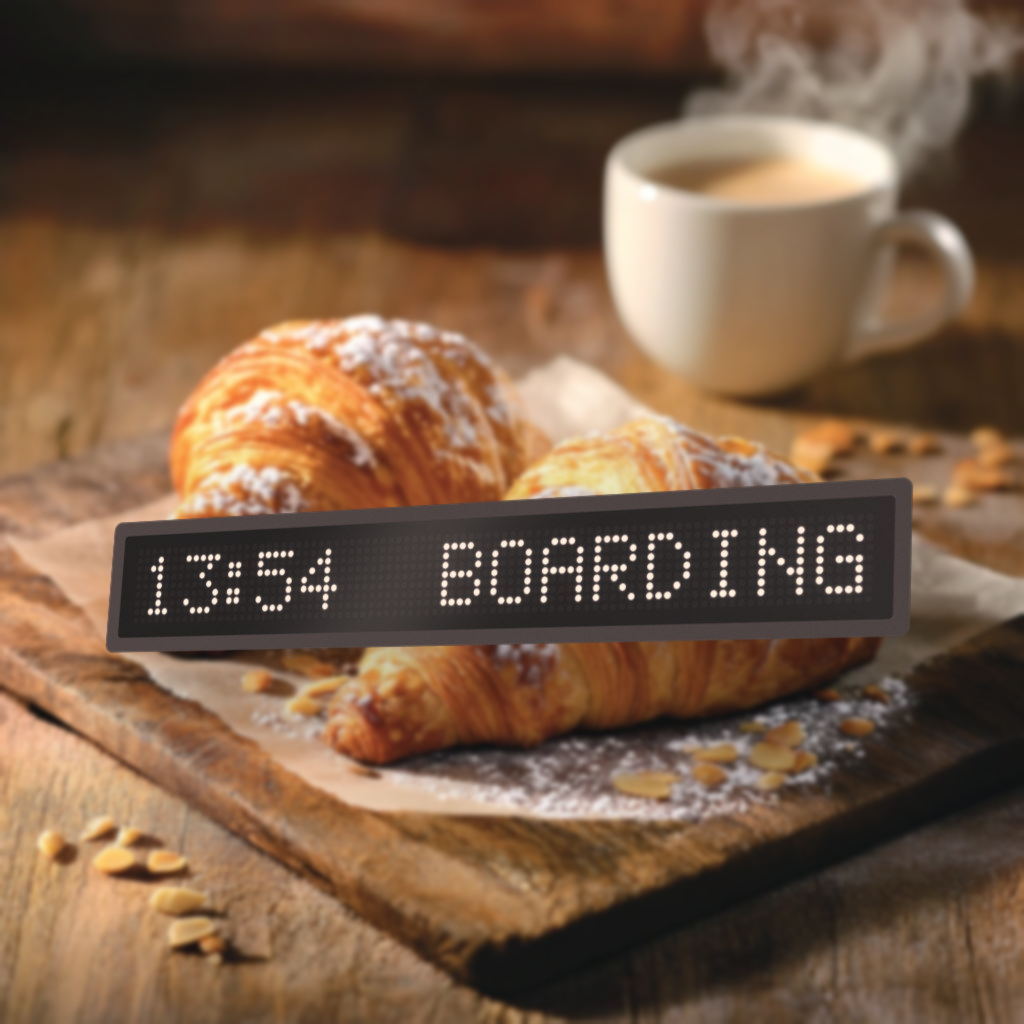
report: 13,54
